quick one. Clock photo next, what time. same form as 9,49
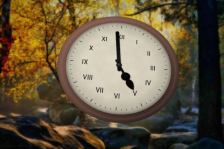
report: 4,59
